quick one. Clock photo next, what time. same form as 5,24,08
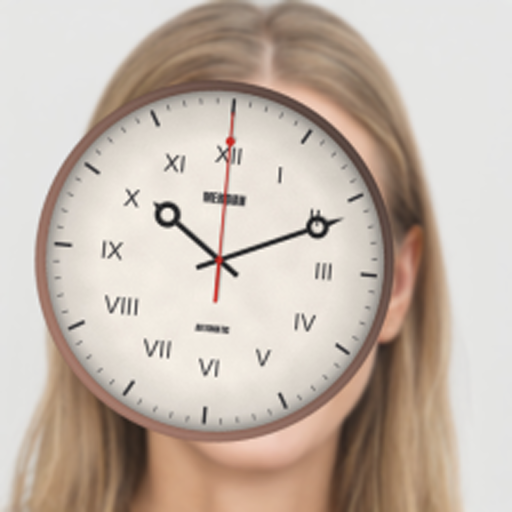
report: 10,11,00
